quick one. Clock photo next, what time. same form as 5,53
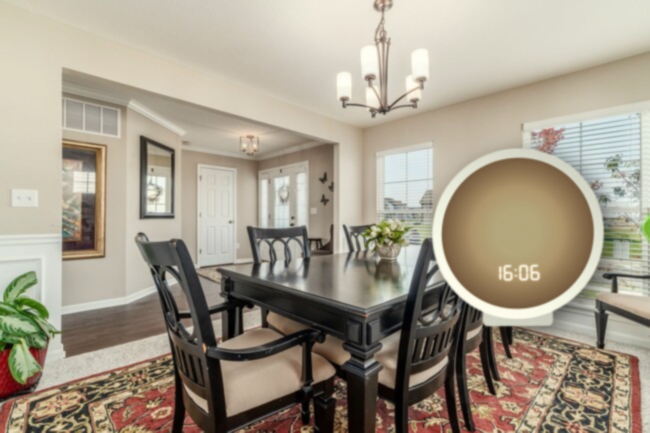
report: 16,06
